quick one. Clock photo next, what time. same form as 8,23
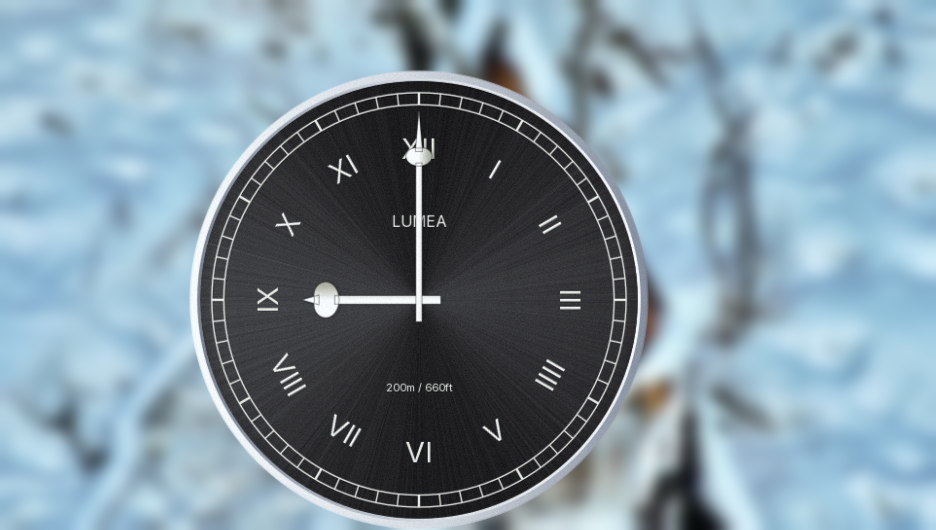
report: 9,00
